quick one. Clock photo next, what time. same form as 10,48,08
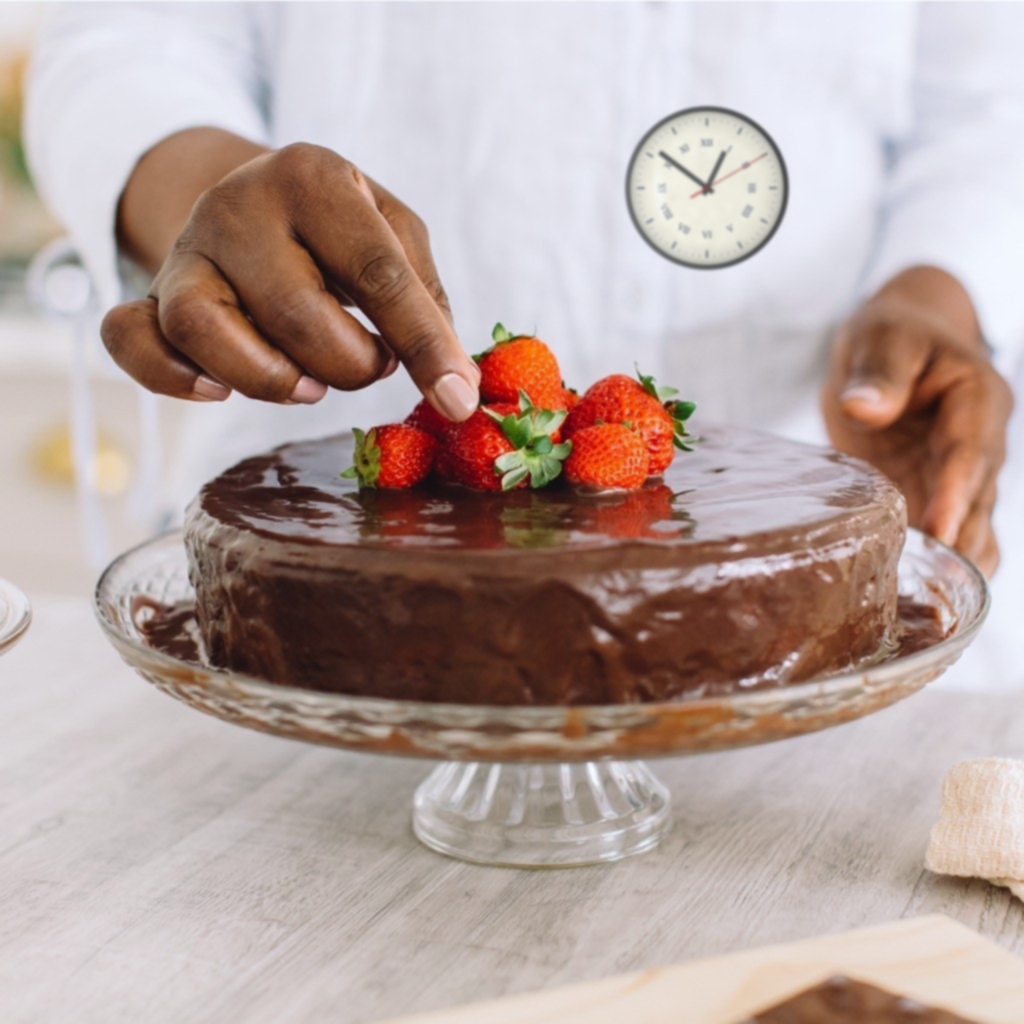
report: 12,51,10
